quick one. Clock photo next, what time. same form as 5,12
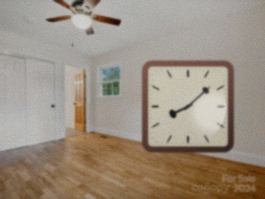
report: 8,08
